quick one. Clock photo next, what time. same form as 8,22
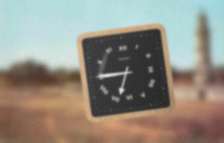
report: 6,45
